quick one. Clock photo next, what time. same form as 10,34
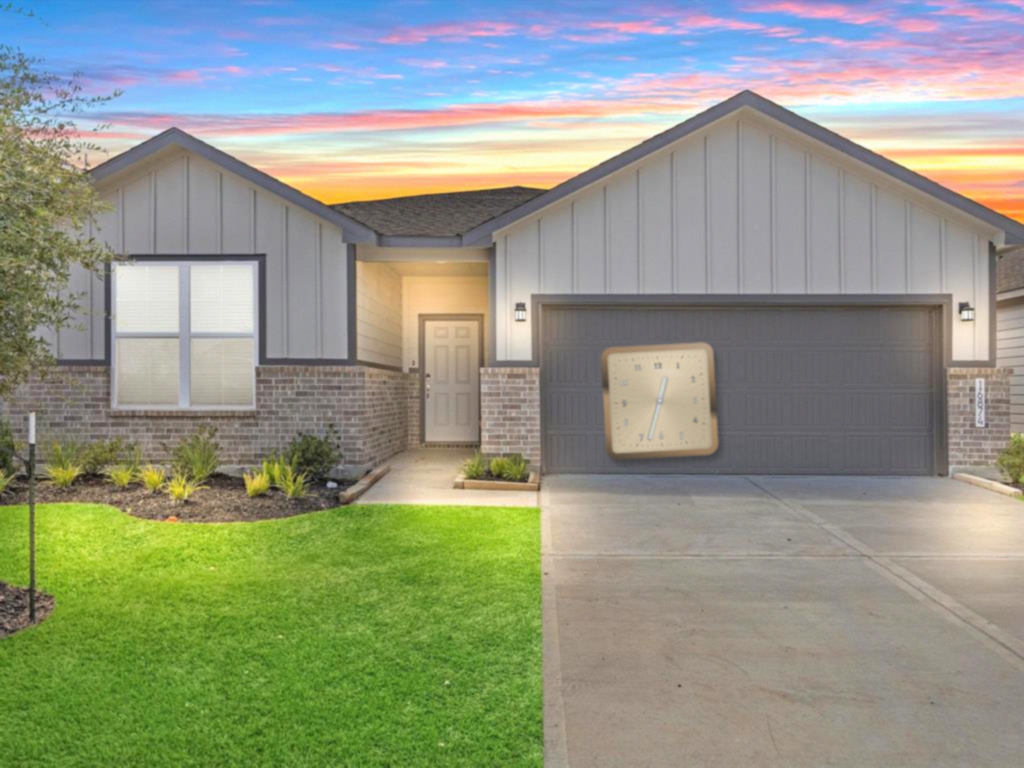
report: 12,33
